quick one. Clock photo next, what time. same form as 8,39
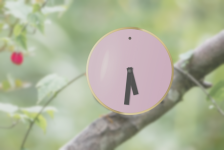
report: 5,31
